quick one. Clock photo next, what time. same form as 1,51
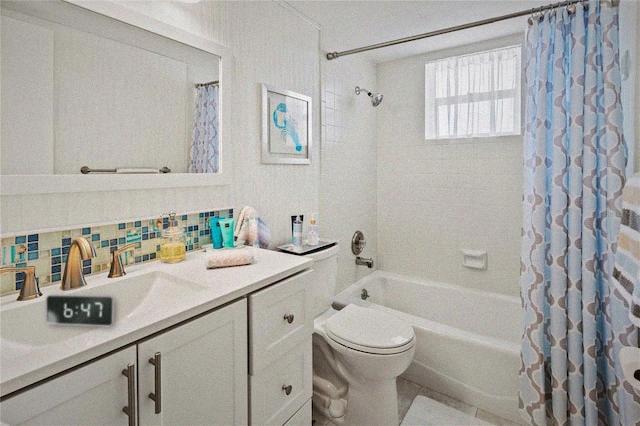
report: 6,47
